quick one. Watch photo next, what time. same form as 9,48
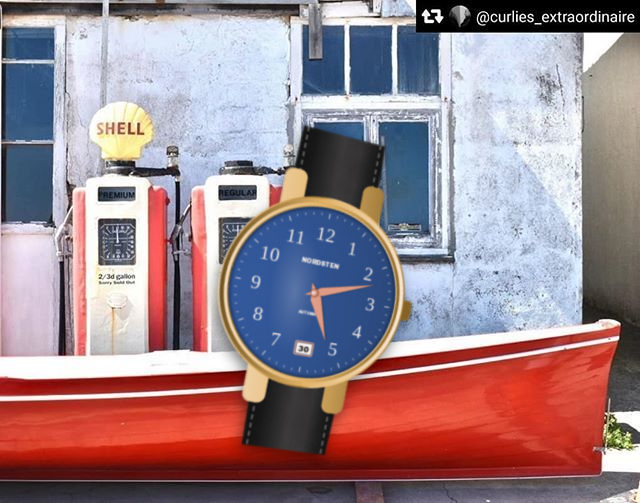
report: 5,12
